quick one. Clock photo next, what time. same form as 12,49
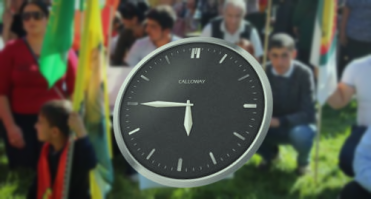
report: 5,45
